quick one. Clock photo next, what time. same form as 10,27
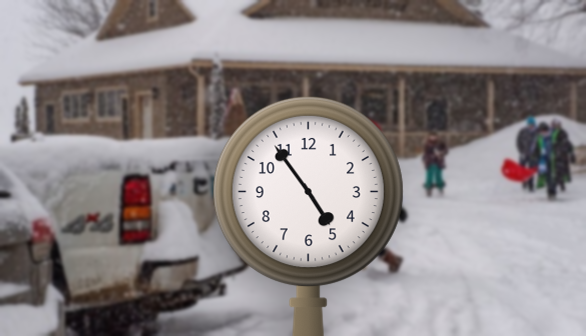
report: 4,54
